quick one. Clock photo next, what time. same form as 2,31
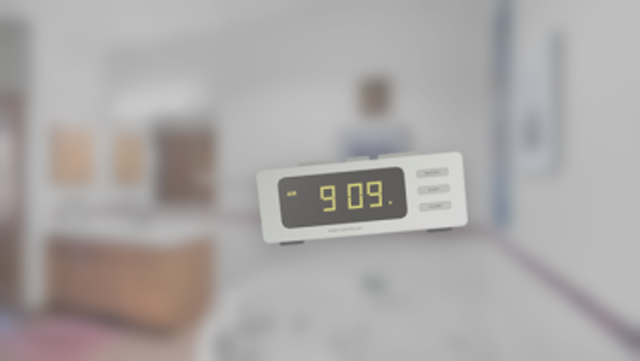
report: 9,09
